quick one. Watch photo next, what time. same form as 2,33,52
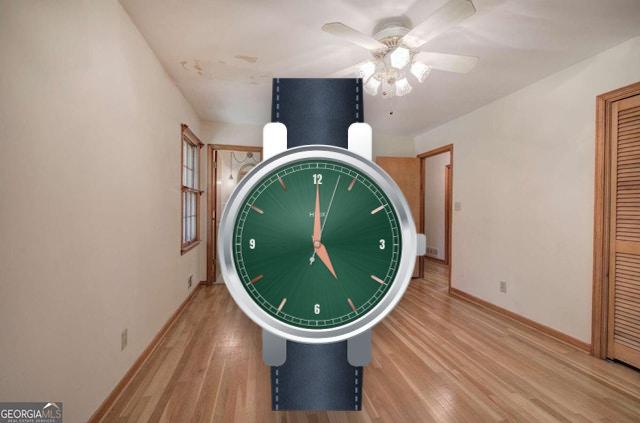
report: 5,00,03
